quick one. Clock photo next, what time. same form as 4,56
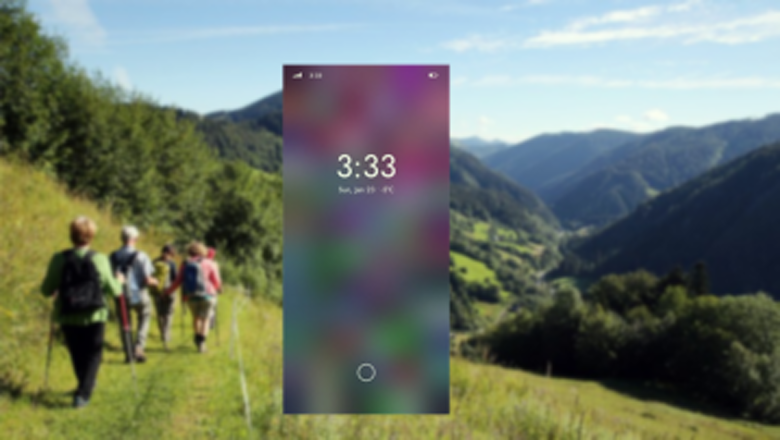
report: 3,33
